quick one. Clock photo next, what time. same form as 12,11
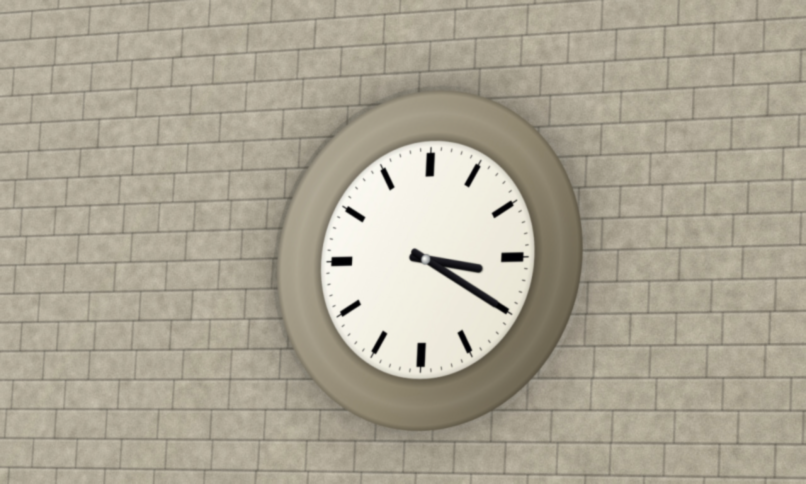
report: 3,20
